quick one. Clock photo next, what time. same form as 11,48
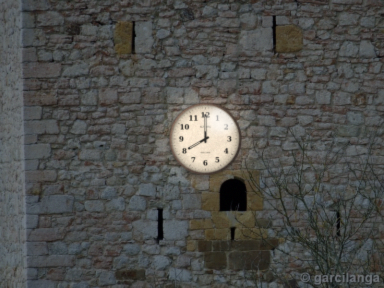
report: 8,00
